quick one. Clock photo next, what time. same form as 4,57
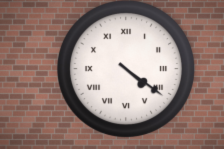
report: 4,21
